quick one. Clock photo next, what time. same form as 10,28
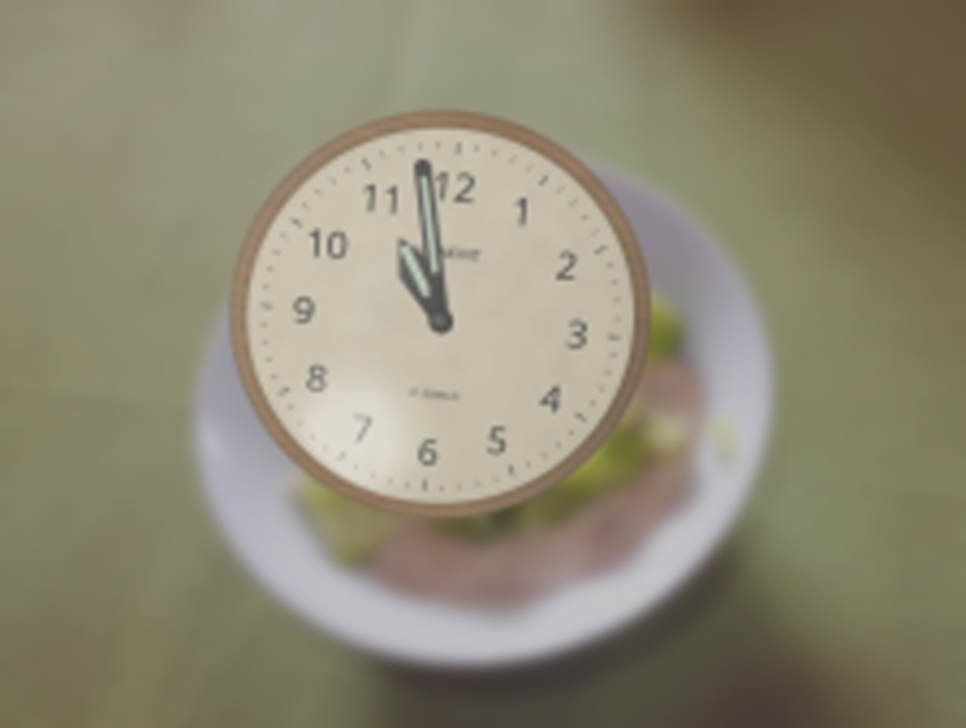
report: 10,58
